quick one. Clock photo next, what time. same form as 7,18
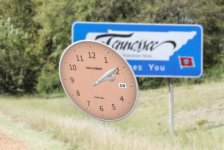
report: 2,09
